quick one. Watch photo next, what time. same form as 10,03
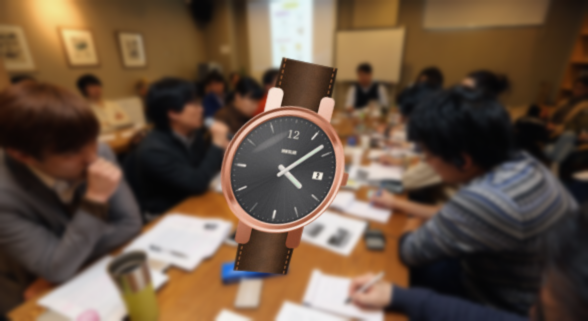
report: 4,08
